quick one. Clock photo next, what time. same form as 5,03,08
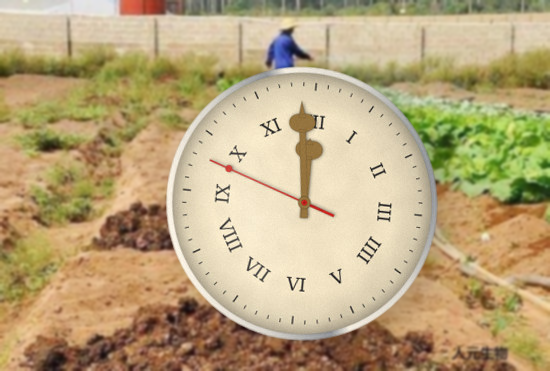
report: 11,58,48
